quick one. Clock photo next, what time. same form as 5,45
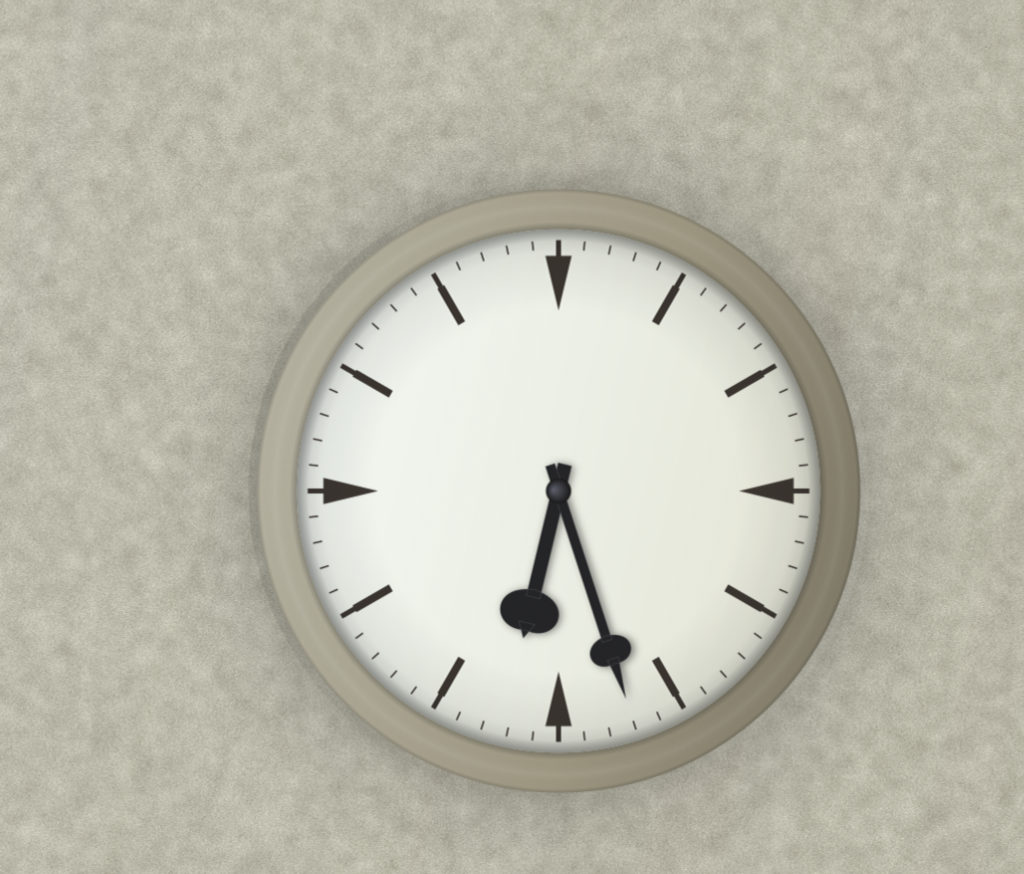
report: 6,27
